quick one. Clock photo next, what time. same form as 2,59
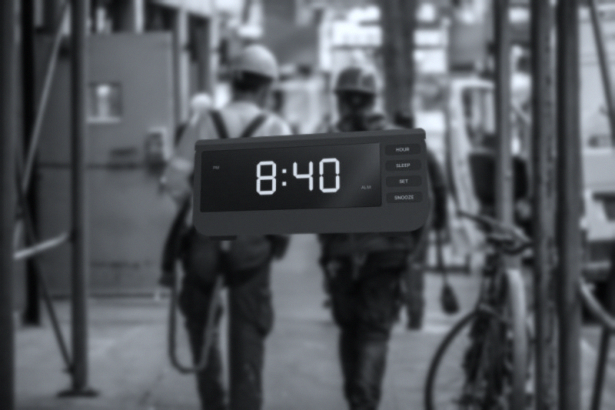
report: 8,40
